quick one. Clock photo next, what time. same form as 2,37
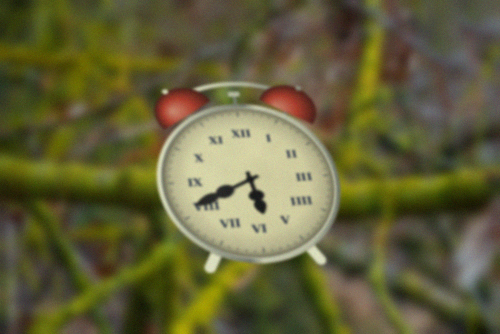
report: 5,41
